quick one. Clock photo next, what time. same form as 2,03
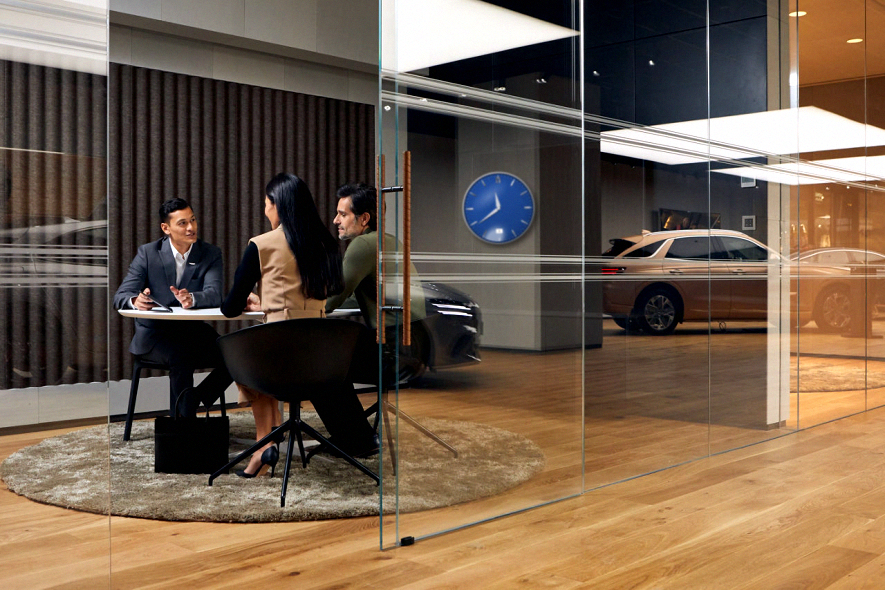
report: 11,39
